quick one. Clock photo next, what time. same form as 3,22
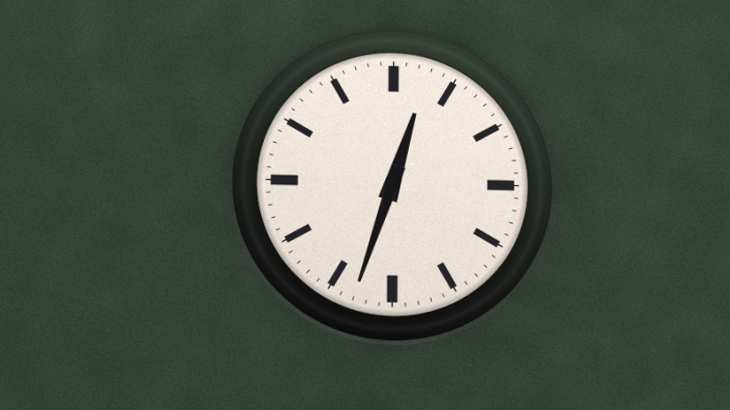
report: 12,33
